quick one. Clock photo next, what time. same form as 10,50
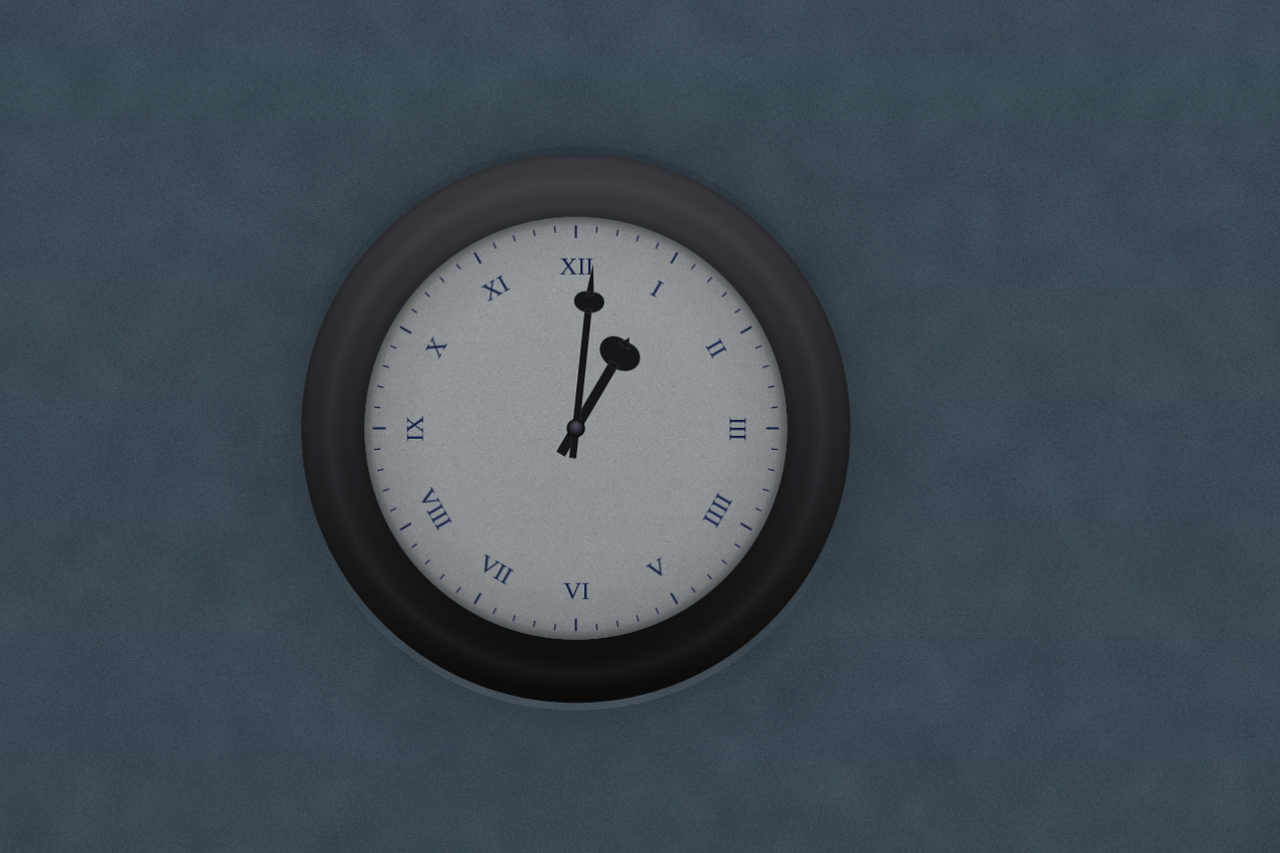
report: 1,01
